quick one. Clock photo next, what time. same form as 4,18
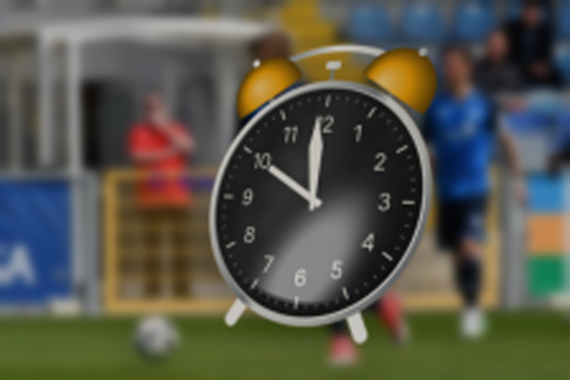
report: 9,59
